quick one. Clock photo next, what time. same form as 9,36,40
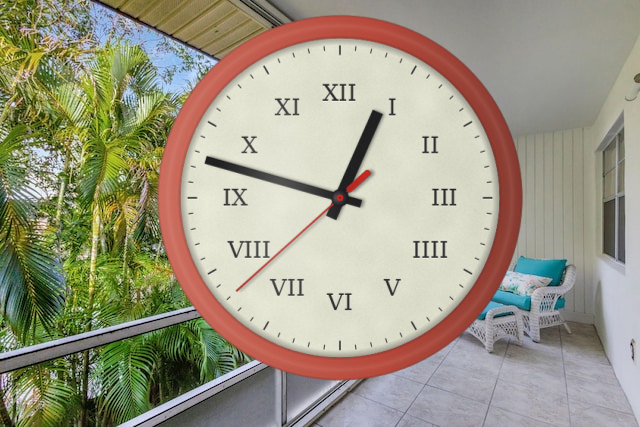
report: 12,47,38
